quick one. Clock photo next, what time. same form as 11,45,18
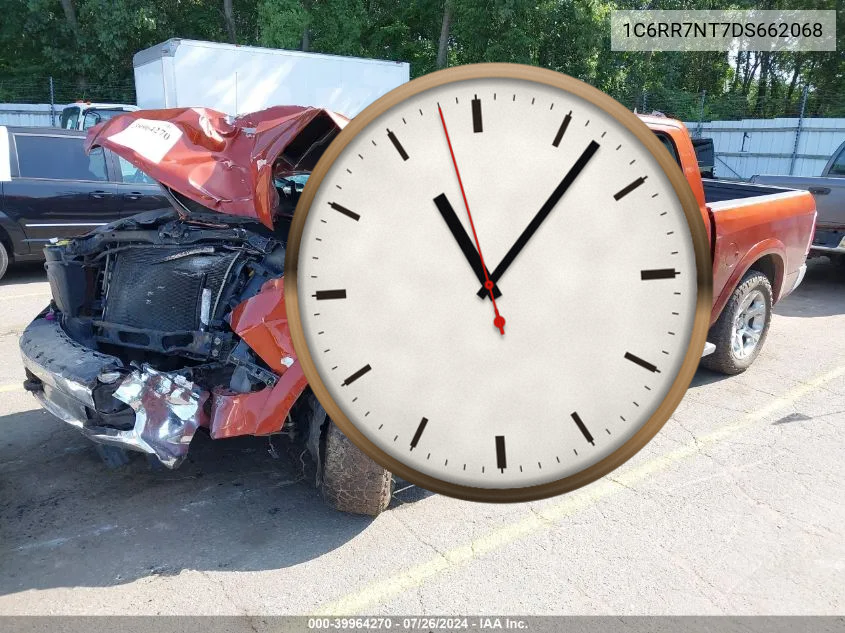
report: 11,06,58
